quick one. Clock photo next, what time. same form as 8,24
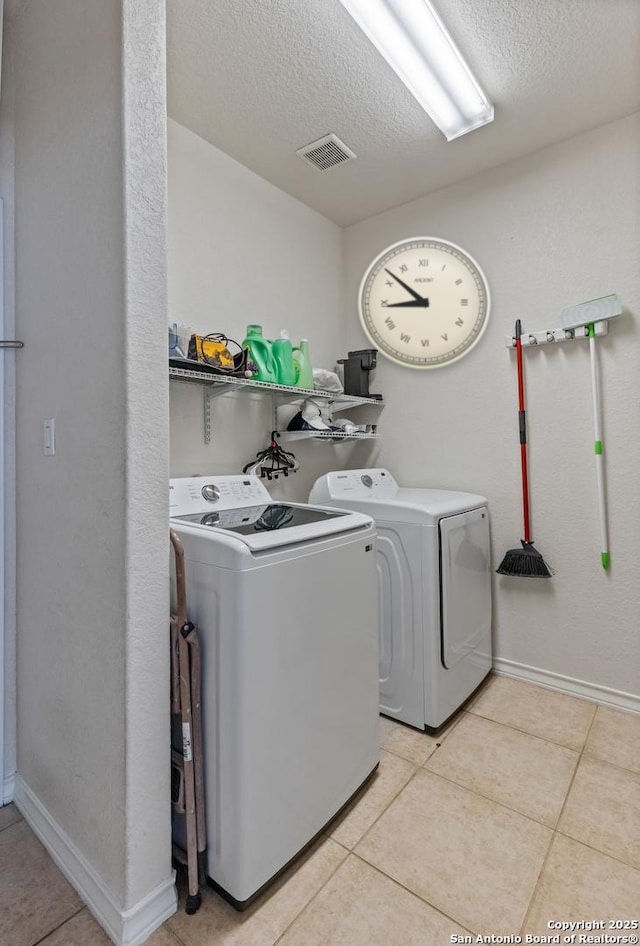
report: 8,52
